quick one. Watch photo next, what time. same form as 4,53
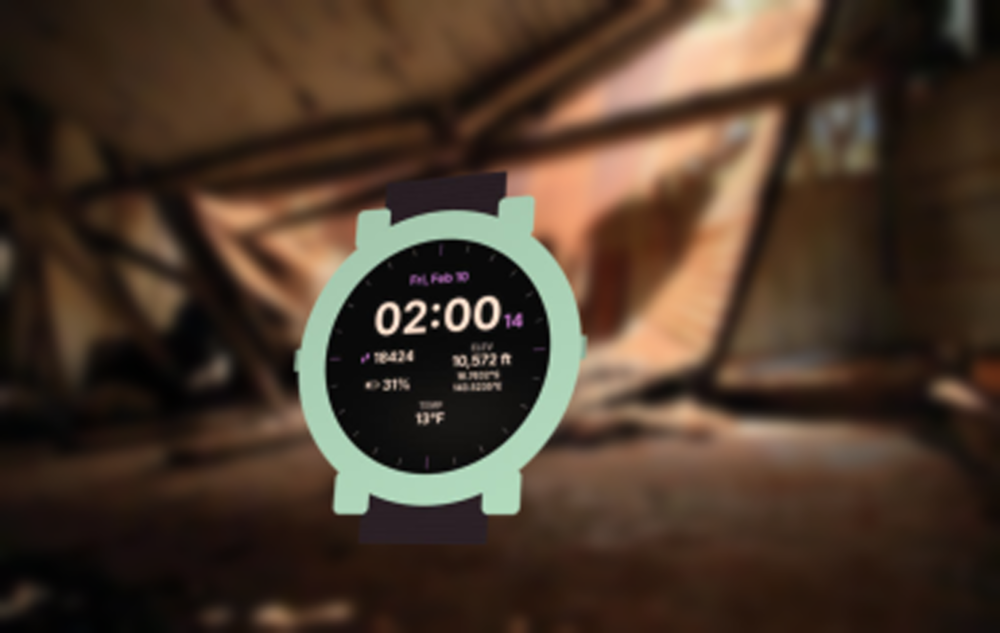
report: 2,00
